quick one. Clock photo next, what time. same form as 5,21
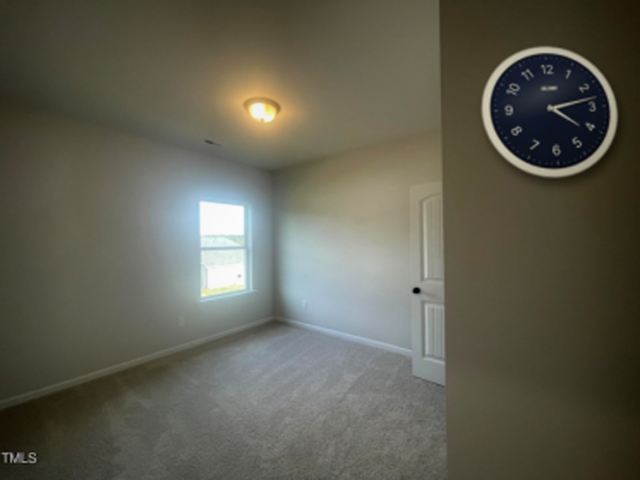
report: 4,13
